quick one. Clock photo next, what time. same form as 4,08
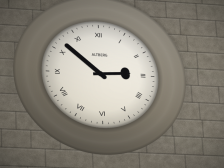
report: 2,52
